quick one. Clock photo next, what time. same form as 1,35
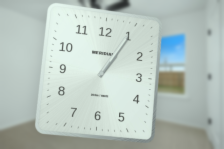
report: 1,05
